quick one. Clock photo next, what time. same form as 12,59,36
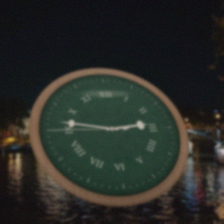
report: 2,46,45
